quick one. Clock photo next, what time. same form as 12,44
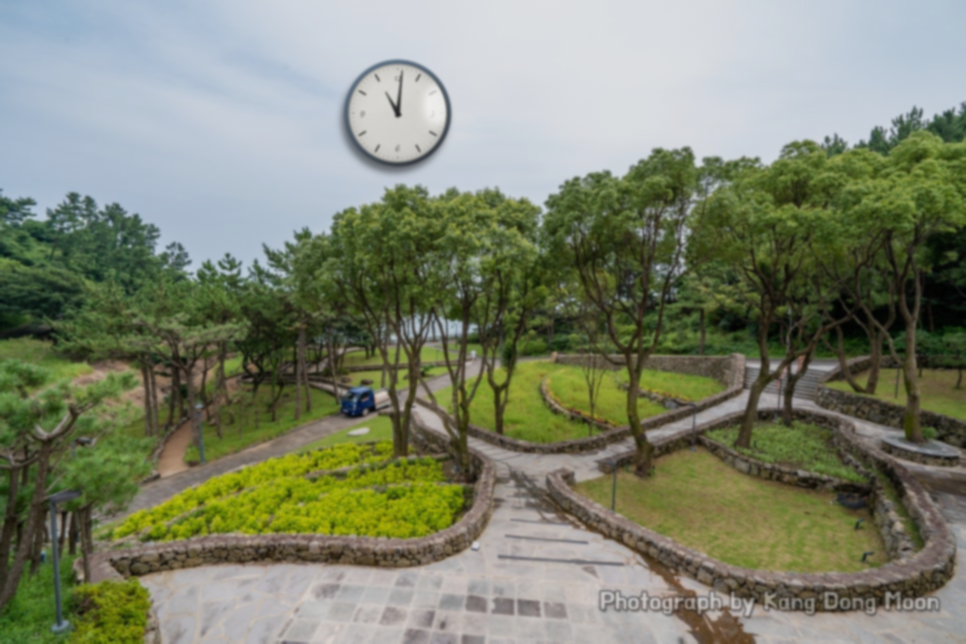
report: 11,01
